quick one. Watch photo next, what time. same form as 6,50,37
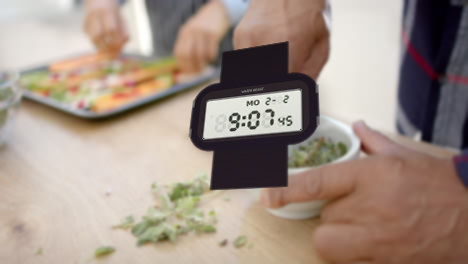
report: 9,07,45
